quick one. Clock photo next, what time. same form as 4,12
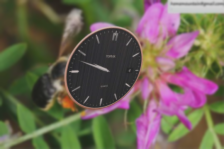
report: 9,48
